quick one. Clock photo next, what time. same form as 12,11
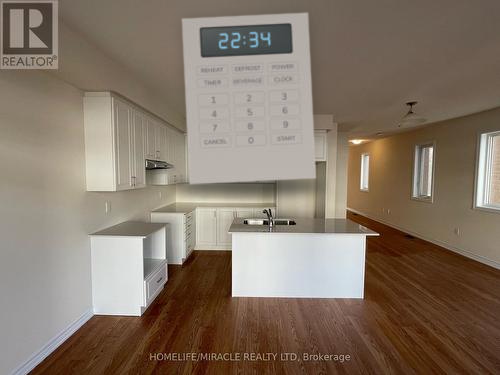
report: 22,34
